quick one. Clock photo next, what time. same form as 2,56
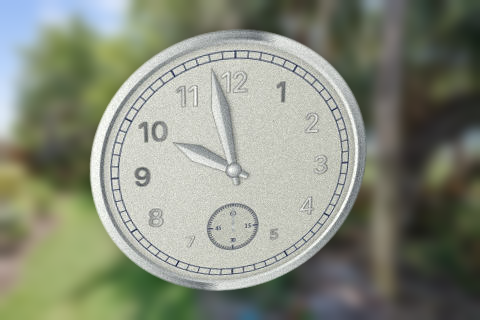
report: 9,58
